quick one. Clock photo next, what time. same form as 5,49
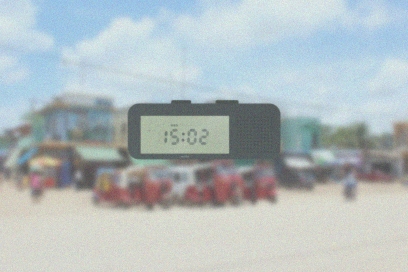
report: 15,02
